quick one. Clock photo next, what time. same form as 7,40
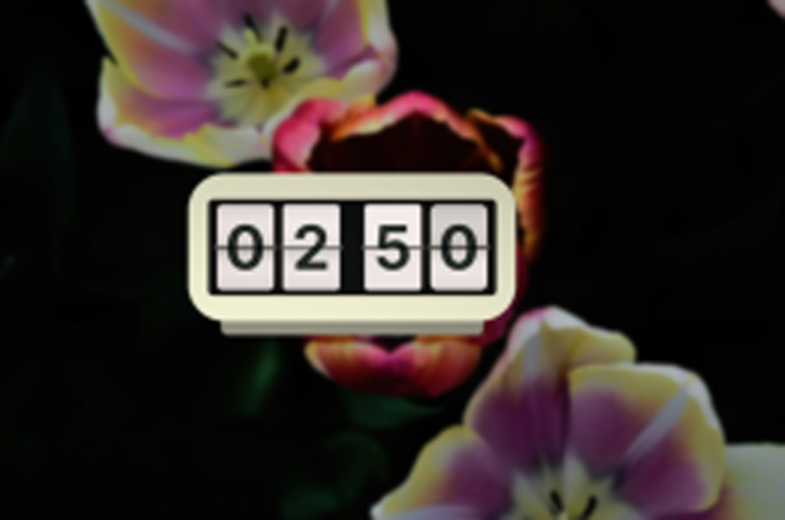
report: 2,50
